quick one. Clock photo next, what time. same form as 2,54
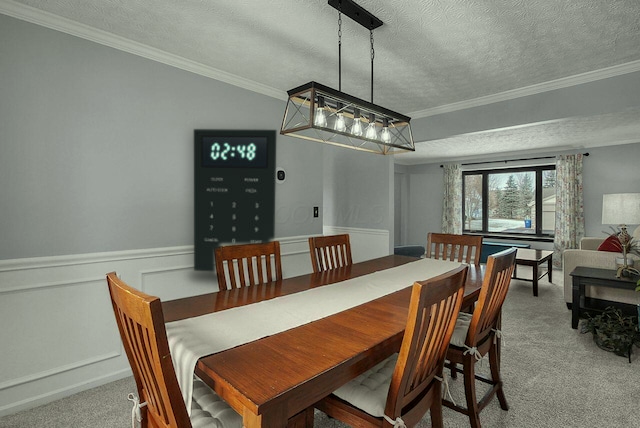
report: 2,48
